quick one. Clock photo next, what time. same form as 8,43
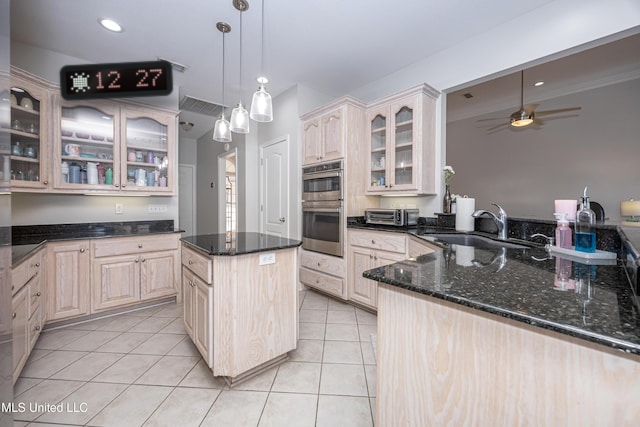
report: 12,27
